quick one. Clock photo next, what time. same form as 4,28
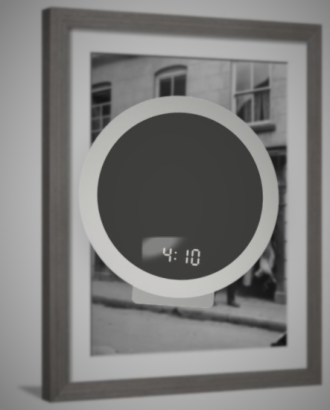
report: 4,10
